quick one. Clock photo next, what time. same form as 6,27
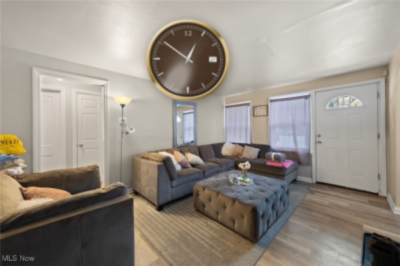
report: 12,51
